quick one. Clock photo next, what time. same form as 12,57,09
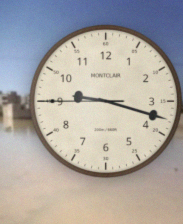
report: 9,17,45
